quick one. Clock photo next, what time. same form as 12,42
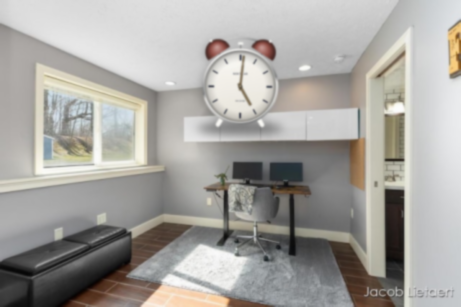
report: 5,01
